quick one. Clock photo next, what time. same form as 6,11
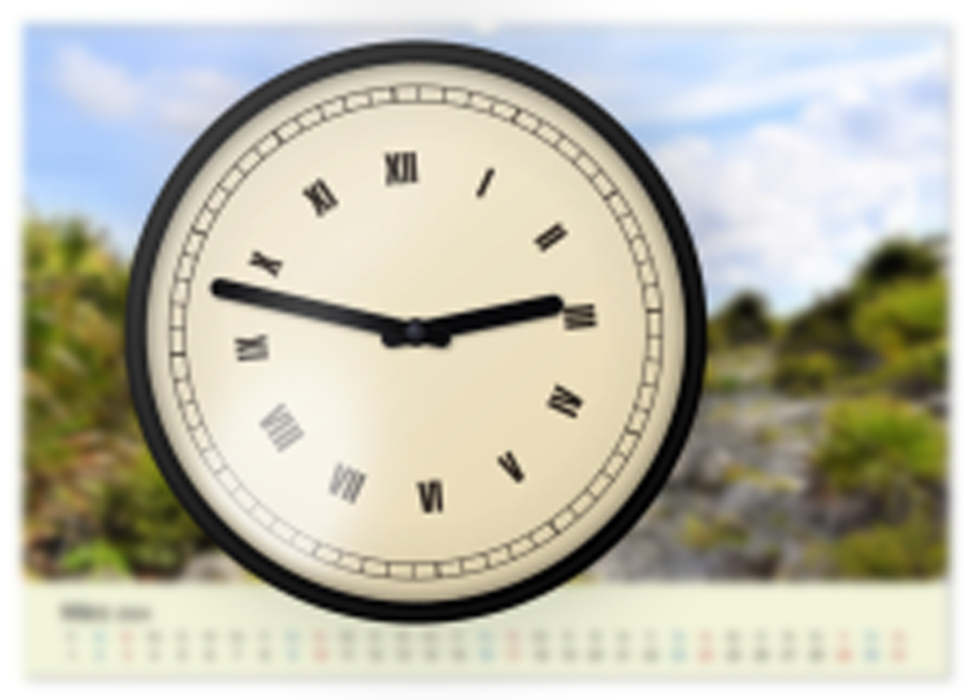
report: 2,48
